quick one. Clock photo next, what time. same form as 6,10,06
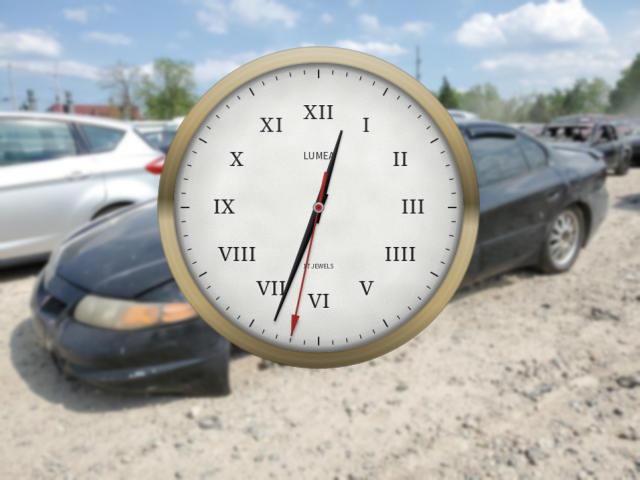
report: 12,33,32
